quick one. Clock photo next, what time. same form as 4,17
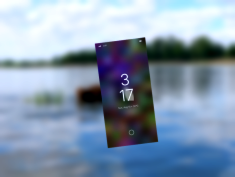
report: 3,17
